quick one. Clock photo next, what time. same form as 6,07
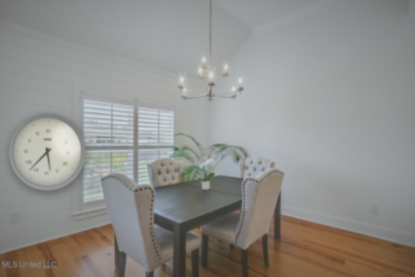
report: 5,37
